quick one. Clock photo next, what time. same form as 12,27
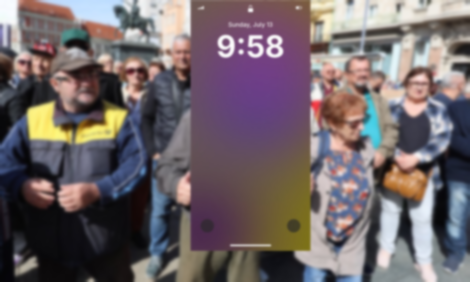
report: 9,58
